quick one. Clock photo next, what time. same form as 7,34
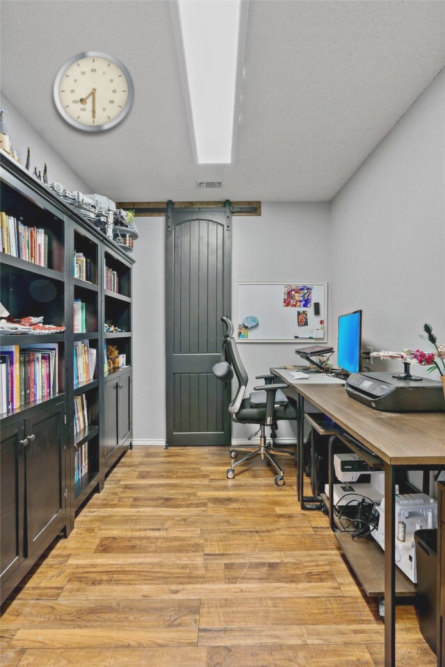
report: 7,30
